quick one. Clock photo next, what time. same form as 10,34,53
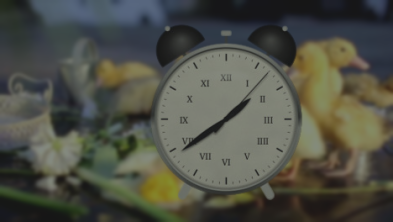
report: 1,39,07
